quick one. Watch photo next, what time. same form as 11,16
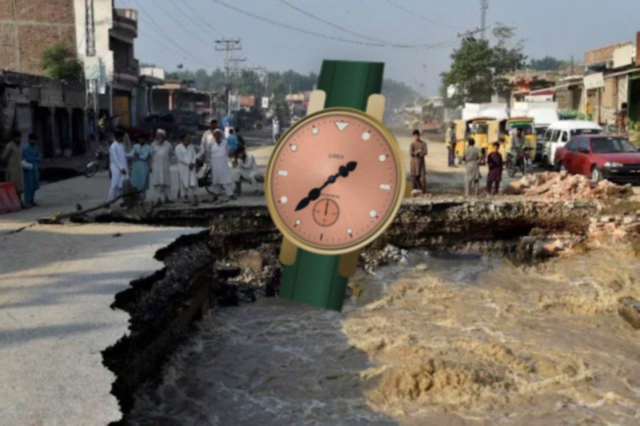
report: 1,37
